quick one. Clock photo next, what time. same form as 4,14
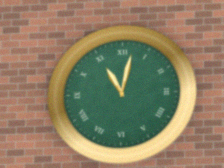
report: 11,02
